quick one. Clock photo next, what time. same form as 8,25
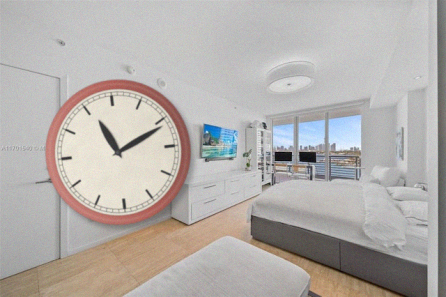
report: 11,11
